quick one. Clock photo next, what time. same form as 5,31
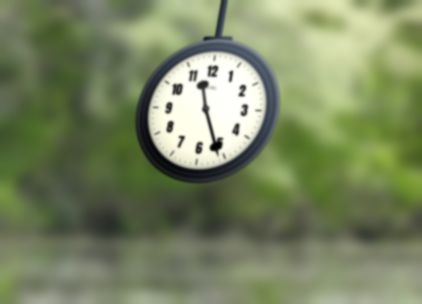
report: 11,26
